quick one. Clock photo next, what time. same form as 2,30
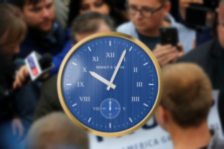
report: 10,04
